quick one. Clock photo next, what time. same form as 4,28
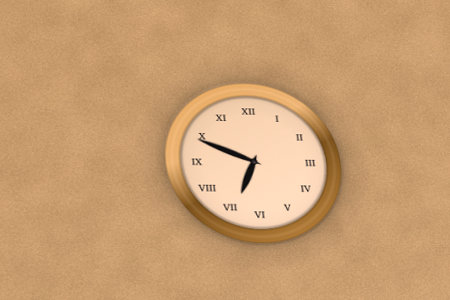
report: 6,49
